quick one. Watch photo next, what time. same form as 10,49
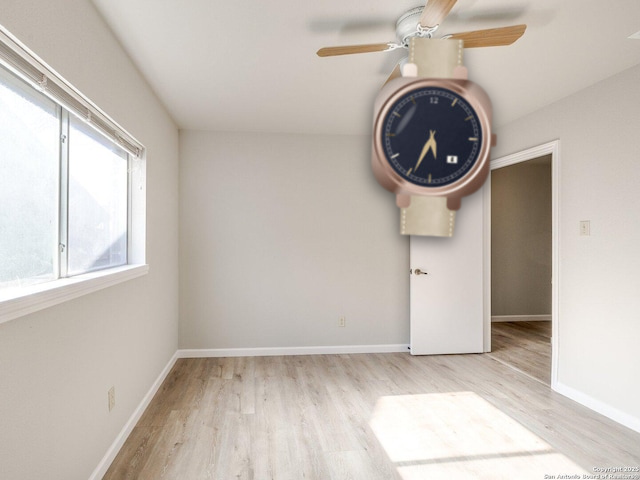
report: 5,34
